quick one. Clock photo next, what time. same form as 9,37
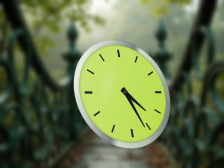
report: 4,26
